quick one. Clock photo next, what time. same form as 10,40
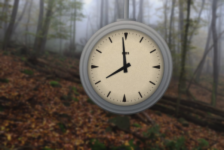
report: 7,59
